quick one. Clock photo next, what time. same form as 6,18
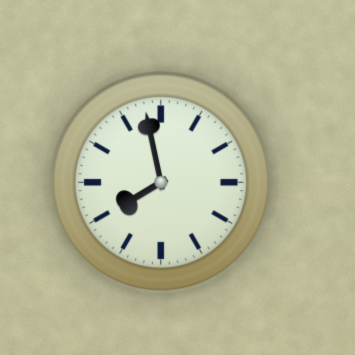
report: 7,58
